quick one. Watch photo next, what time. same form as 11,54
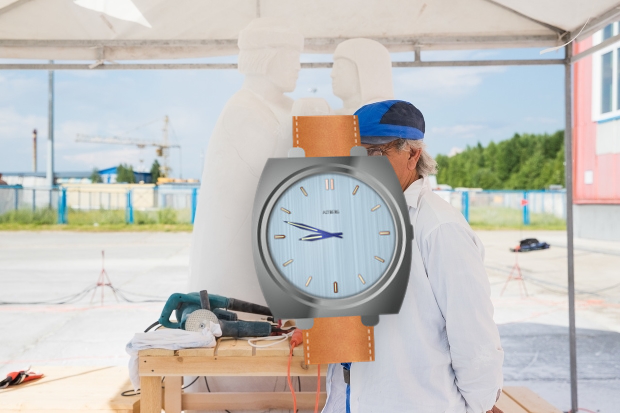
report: 8,48
